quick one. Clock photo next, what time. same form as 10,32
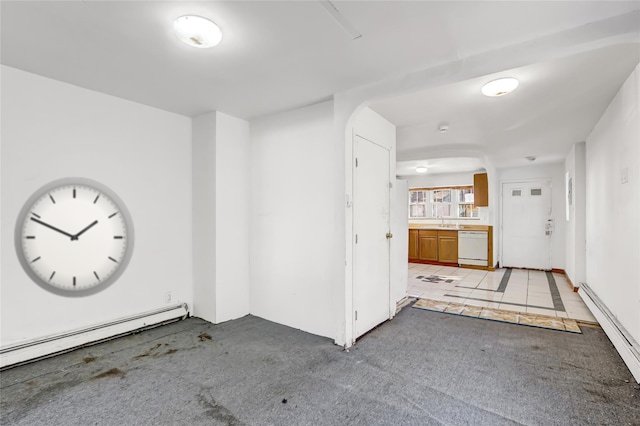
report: 1,49
